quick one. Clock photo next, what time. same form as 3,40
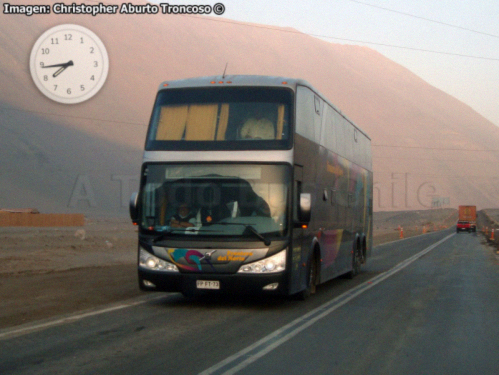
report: 7,44
